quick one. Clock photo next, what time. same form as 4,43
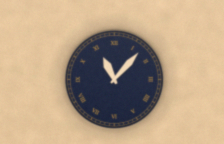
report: 11,07
